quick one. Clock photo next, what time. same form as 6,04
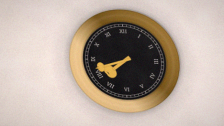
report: 7,42
